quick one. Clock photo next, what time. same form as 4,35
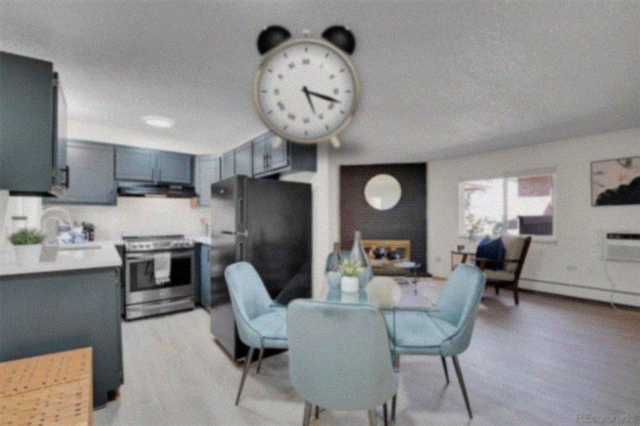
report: 5,18
